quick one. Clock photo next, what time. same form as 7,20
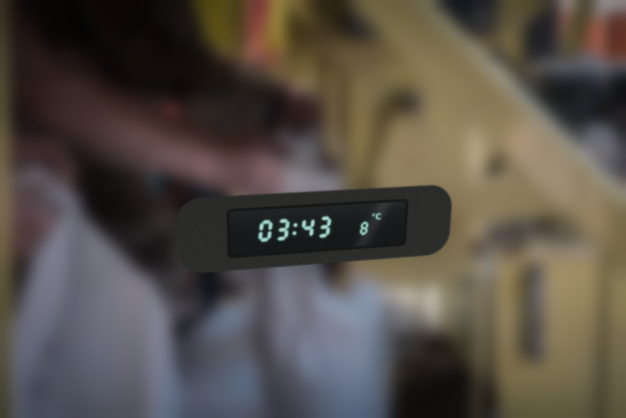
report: 3,43
